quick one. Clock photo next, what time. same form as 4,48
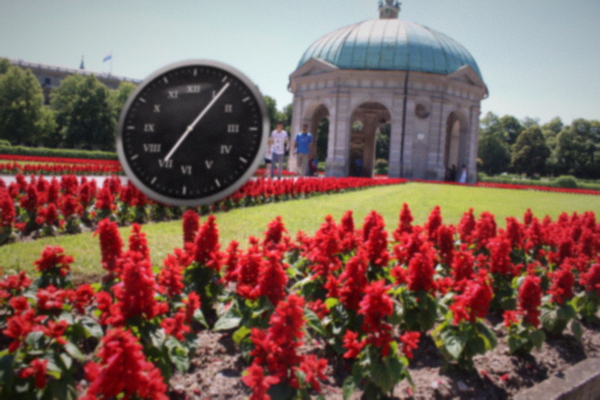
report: 7,06
